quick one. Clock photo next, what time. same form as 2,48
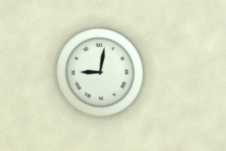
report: 9,02
